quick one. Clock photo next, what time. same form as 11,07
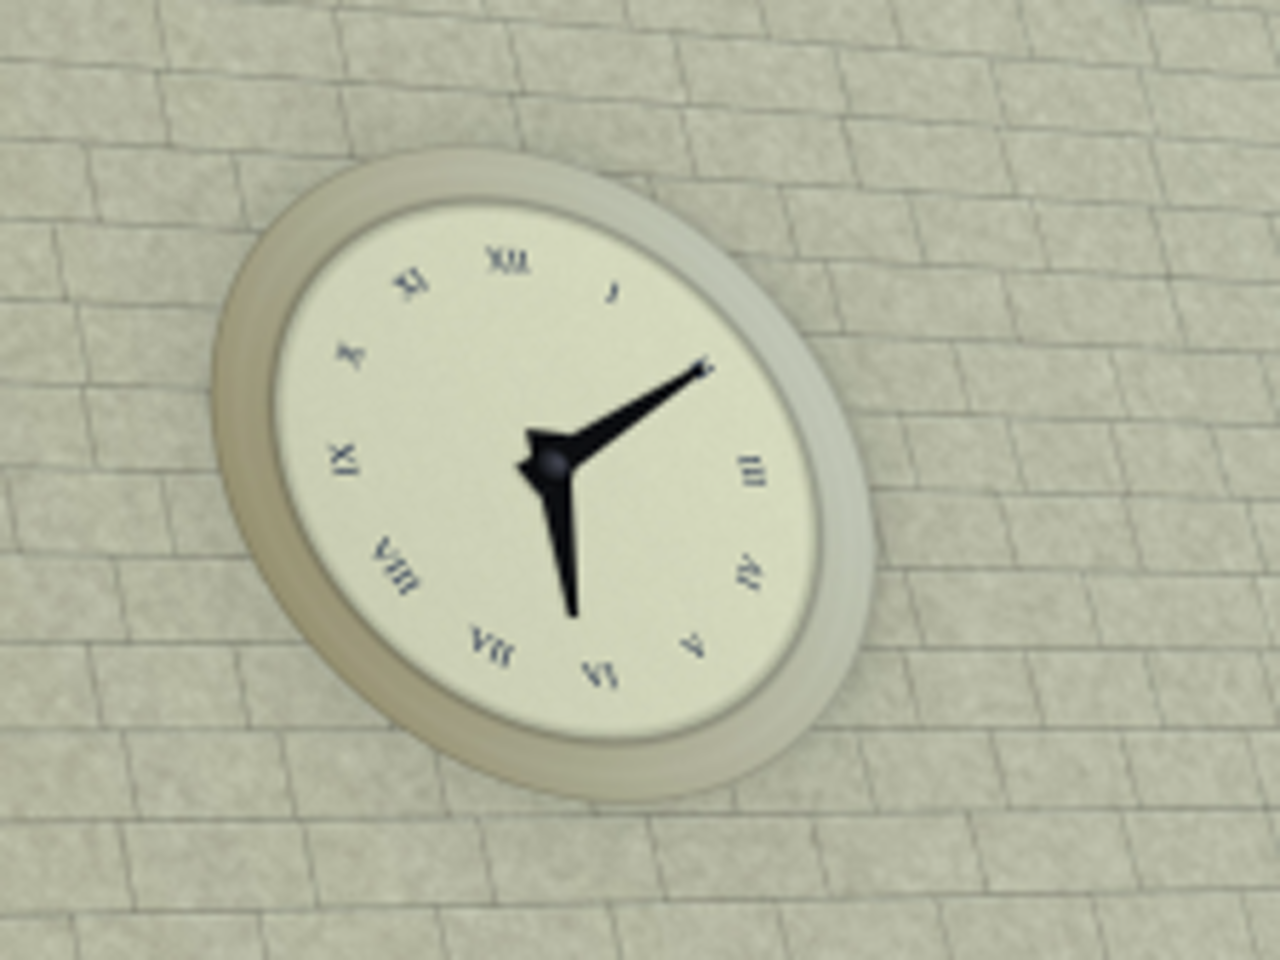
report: 6,10
